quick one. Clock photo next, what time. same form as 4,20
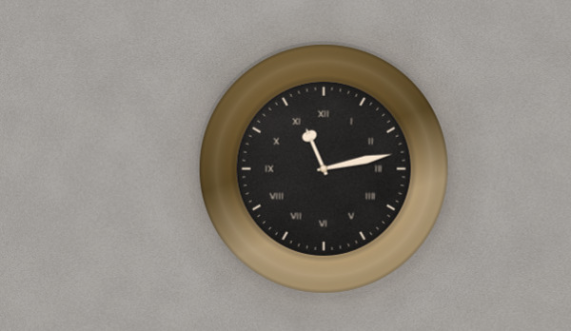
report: 11,13
